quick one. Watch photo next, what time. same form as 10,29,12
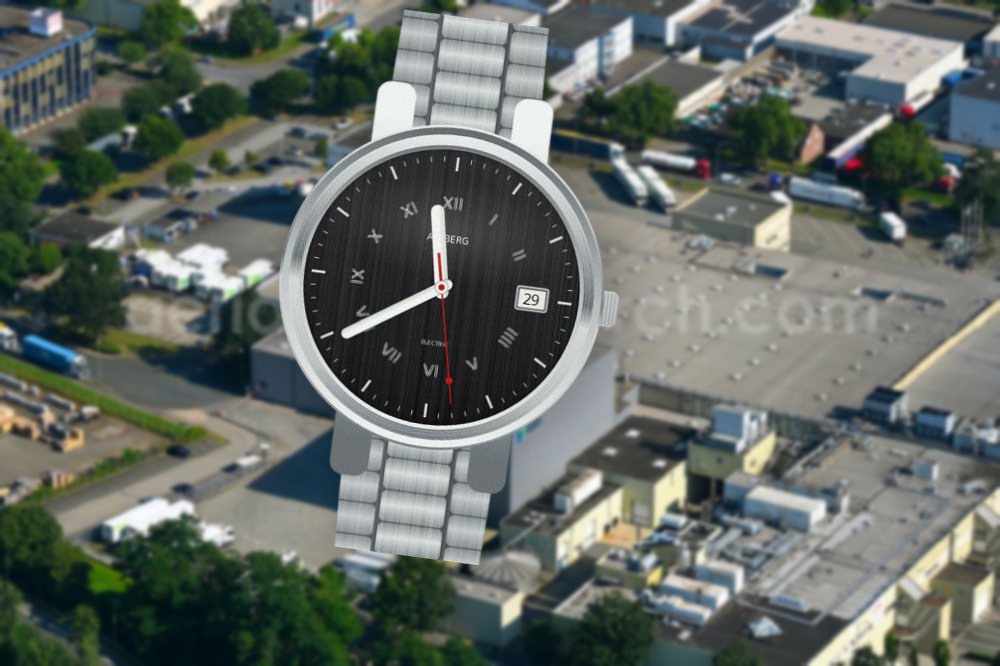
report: 11,39,28
